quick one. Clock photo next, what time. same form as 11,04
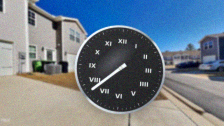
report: 7,38
